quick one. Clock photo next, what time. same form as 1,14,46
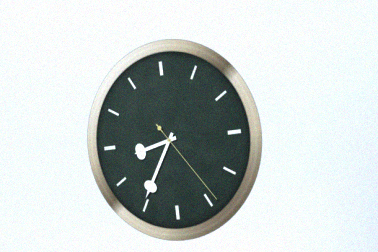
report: 8,35,24
